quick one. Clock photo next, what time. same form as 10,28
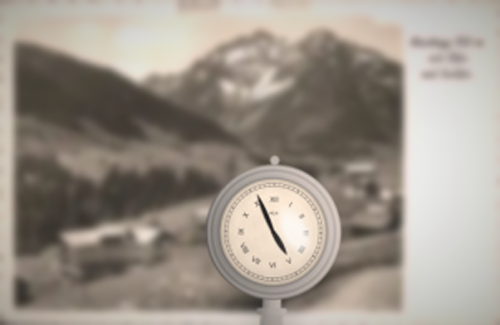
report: 4,56
